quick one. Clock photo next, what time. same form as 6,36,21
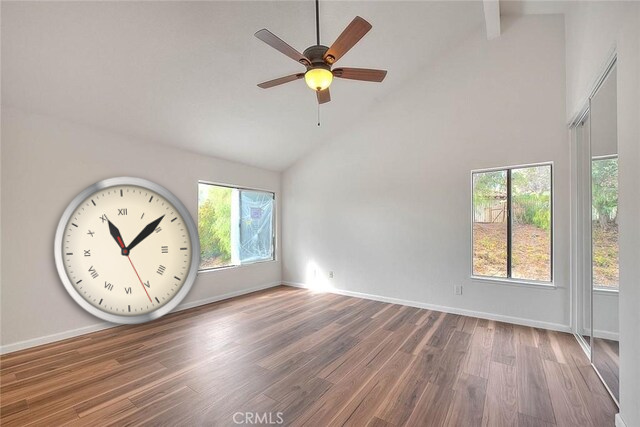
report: 11,08,26
